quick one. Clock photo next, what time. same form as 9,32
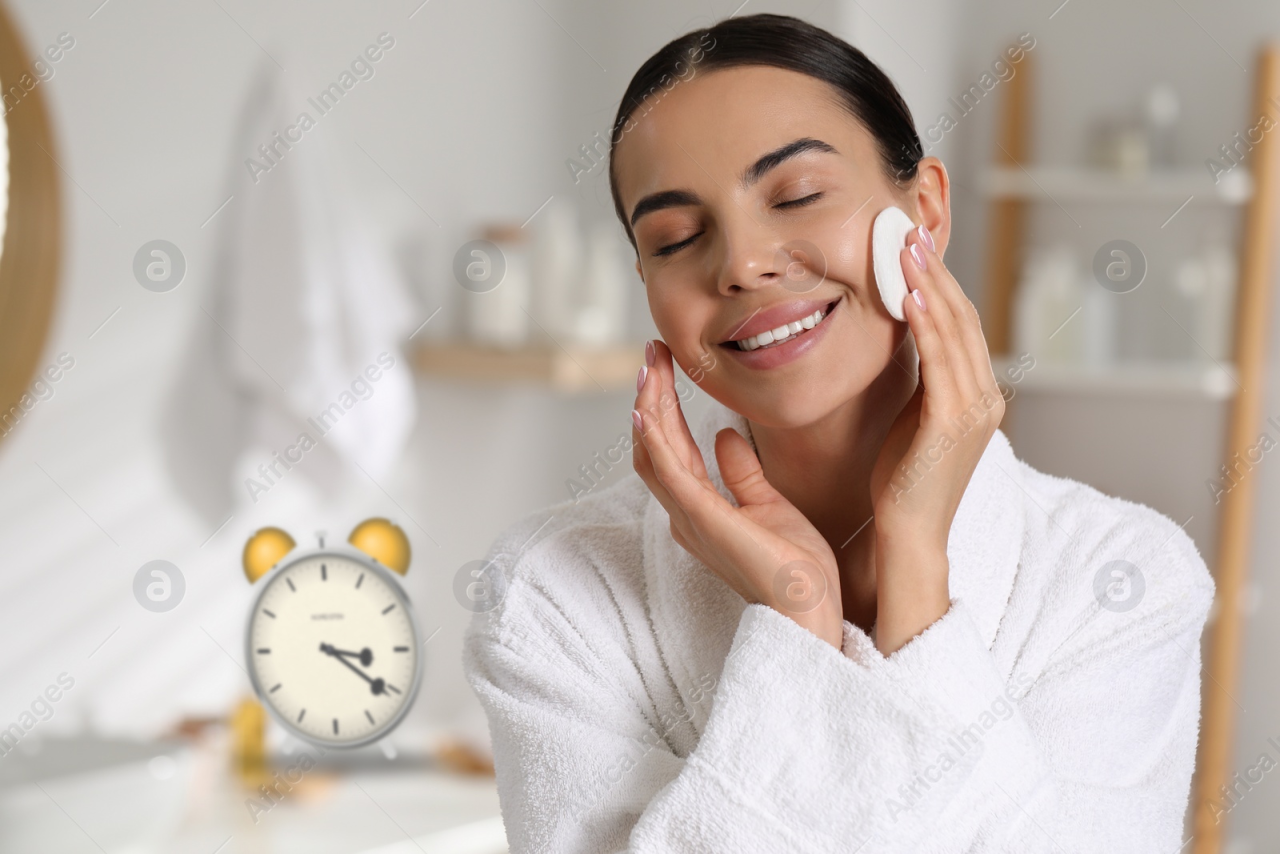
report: 3,21
